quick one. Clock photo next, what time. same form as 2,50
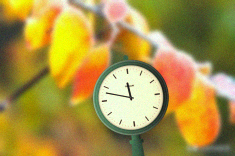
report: 11,48
